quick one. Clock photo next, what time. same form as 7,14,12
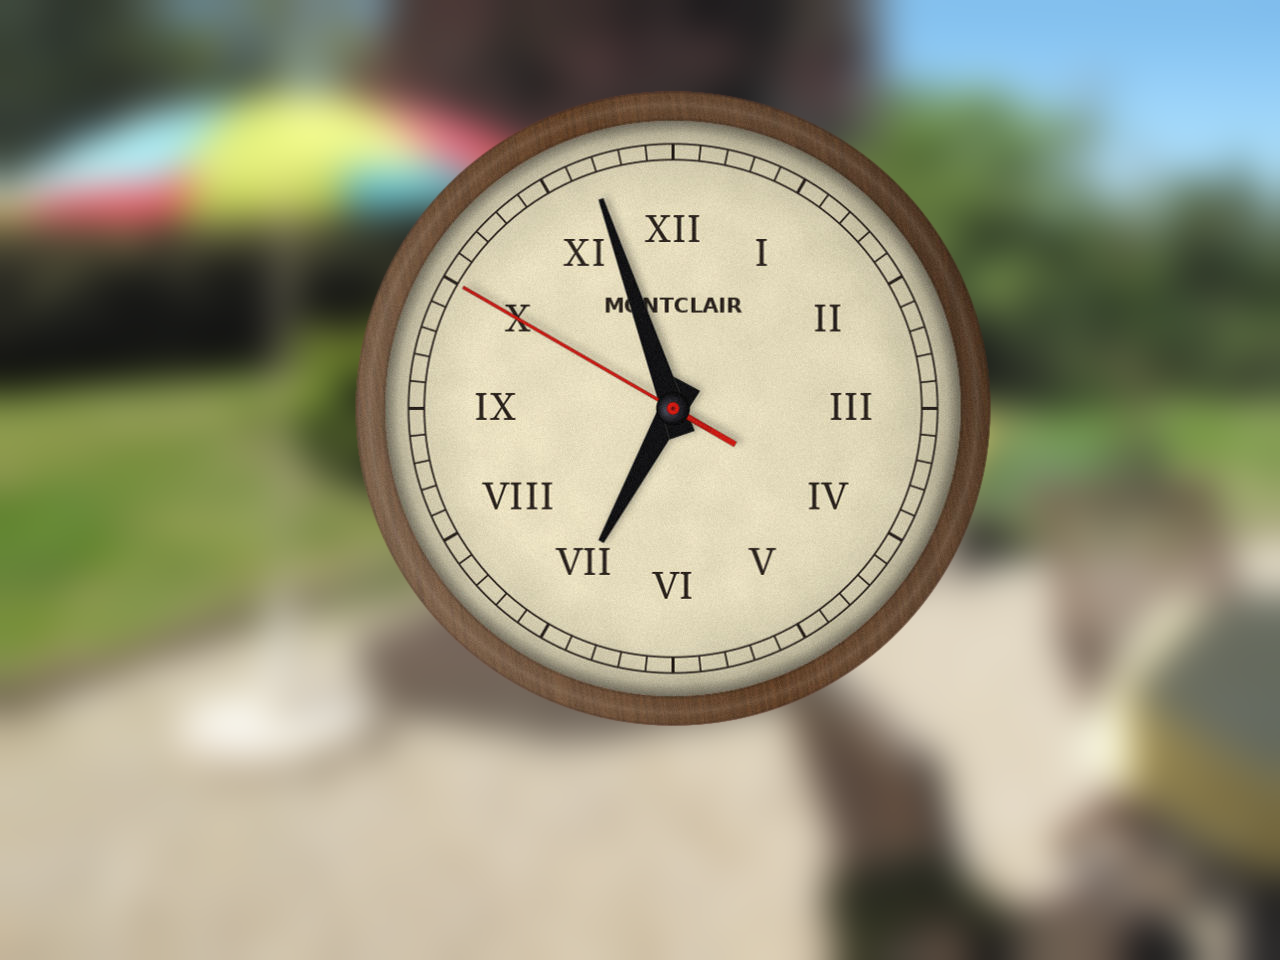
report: 6,56,50
